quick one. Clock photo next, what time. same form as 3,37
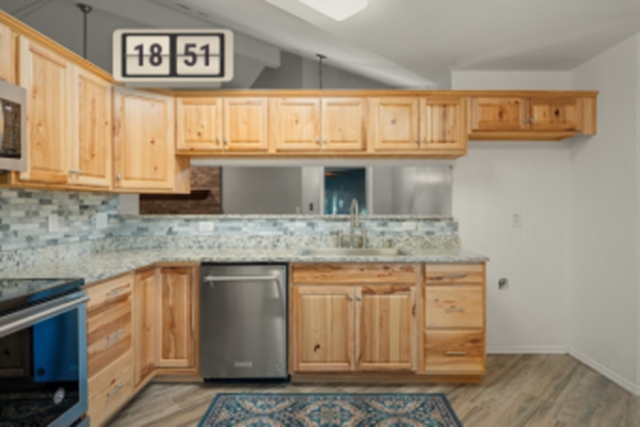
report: 18,51
